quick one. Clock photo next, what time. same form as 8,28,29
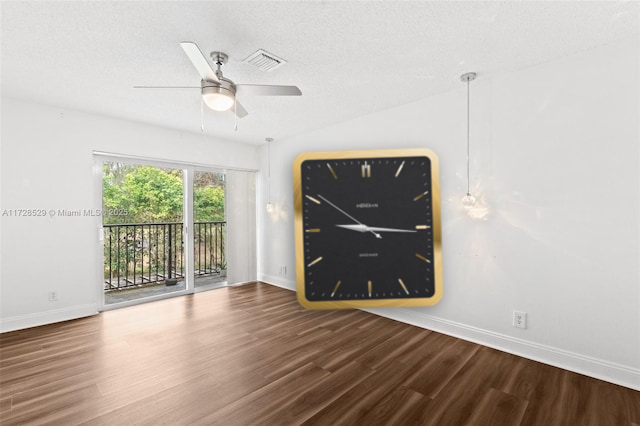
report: 9,15,51
